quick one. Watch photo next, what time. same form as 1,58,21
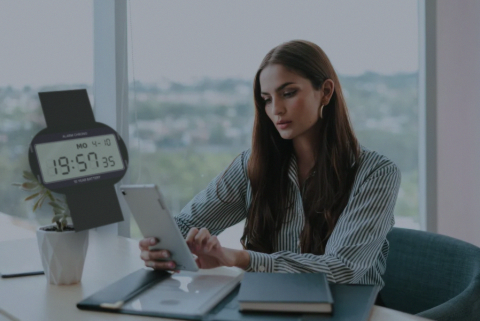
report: 19,57,35
